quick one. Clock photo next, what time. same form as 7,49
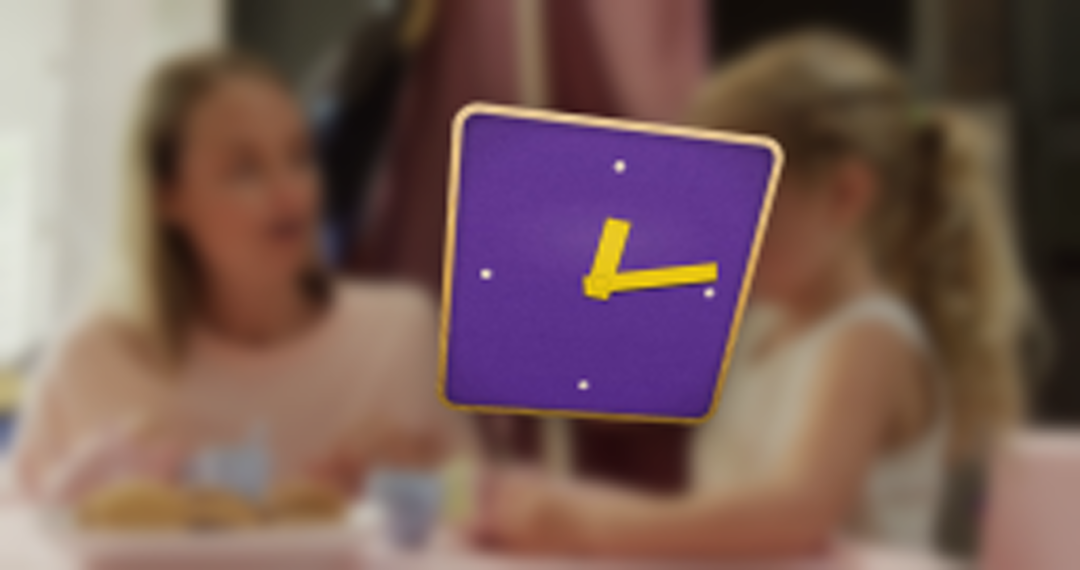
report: 12,13
